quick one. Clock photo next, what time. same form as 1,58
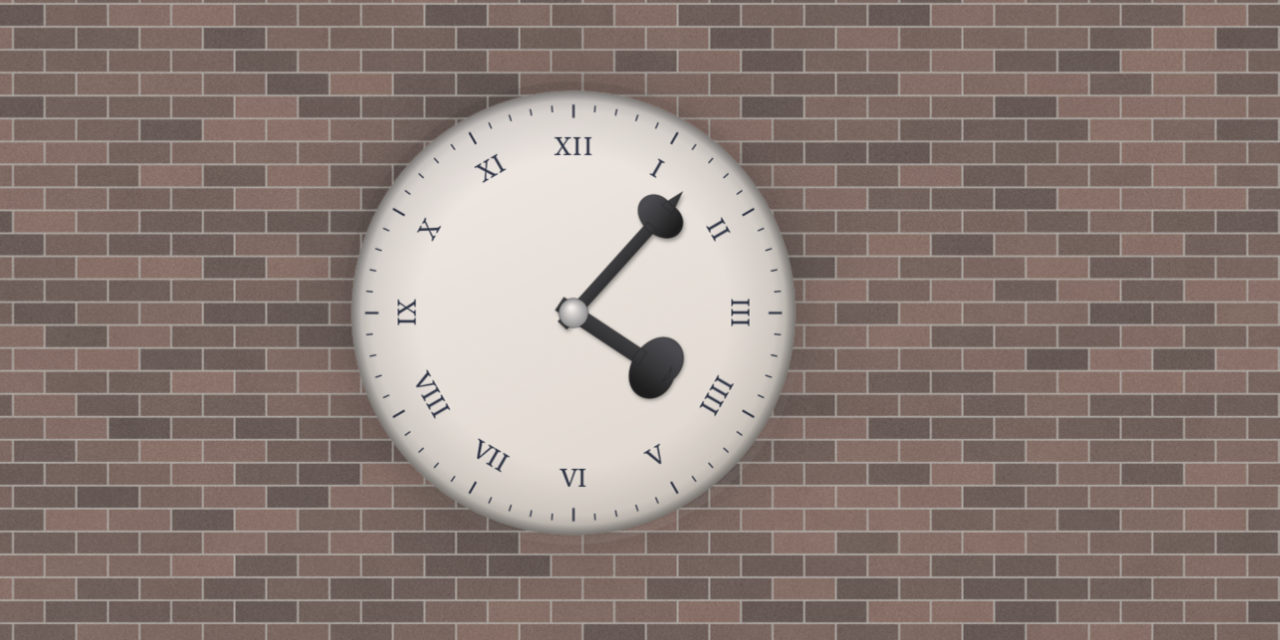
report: 4,07
